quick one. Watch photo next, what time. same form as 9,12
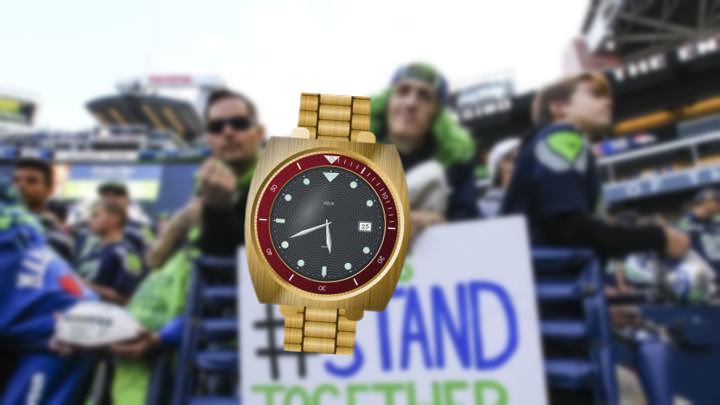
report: 5,41
